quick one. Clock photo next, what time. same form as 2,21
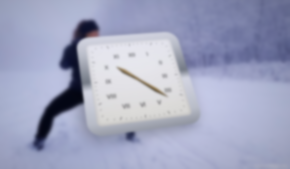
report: 10,22
